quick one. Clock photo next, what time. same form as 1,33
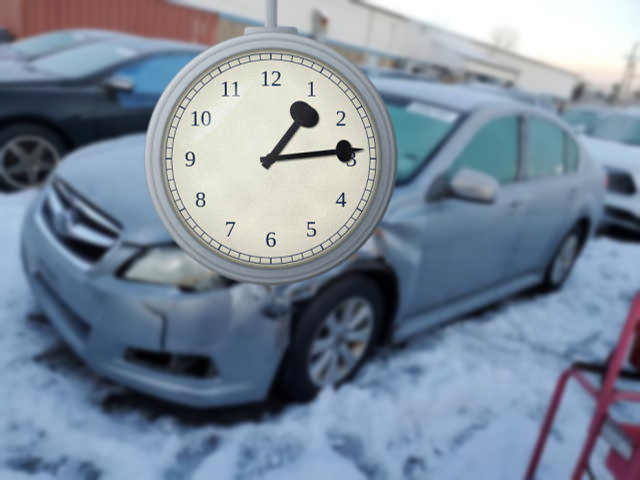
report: 1,14
